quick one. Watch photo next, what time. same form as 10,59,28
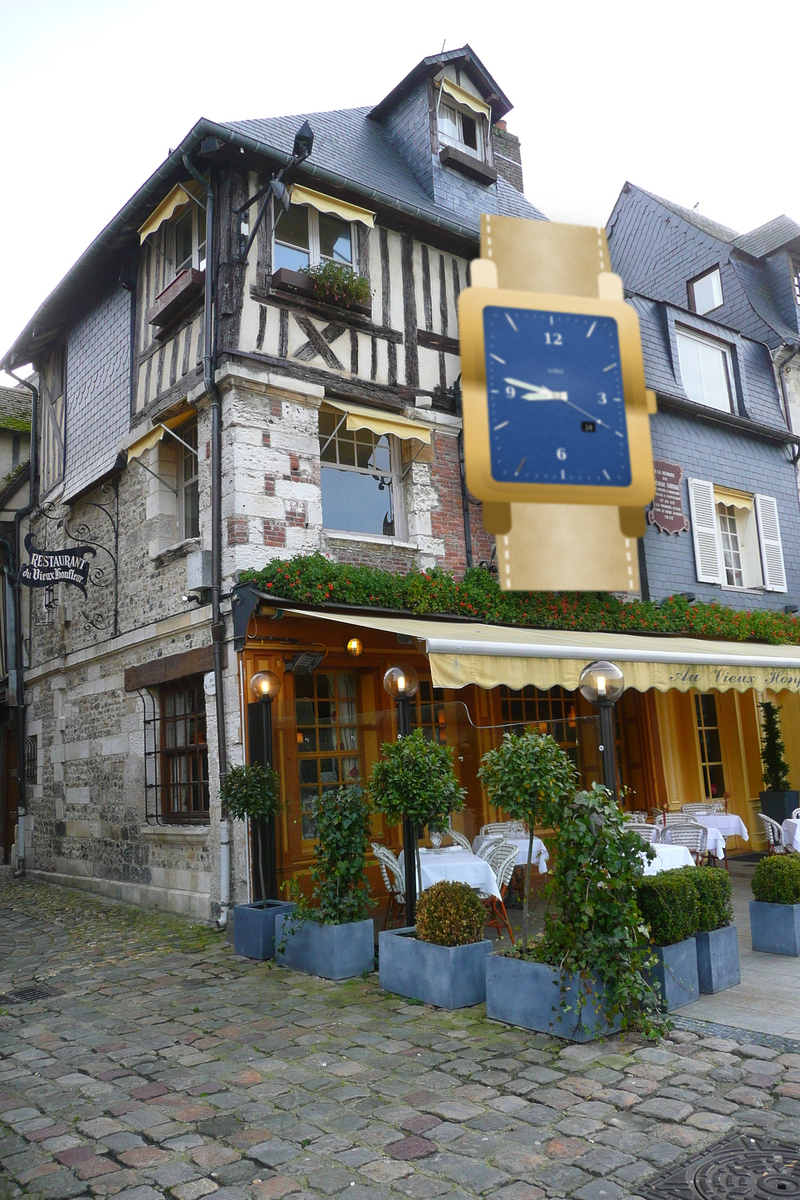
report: 8,47,20
